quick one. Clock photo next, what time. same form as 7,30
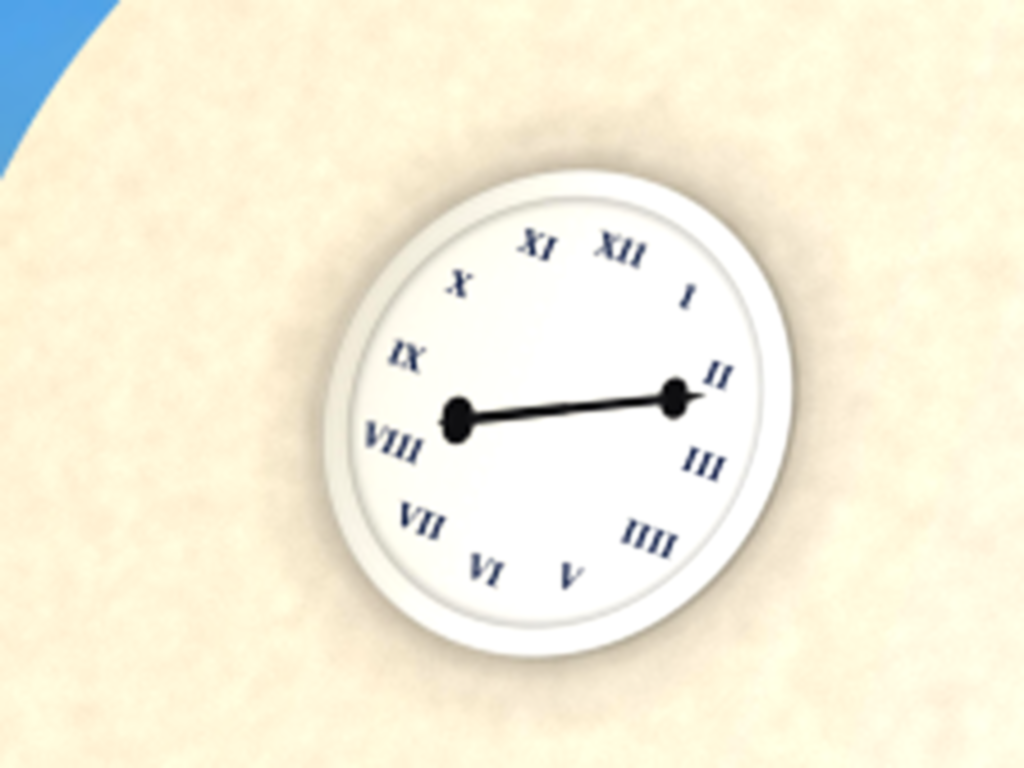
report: 8,11
